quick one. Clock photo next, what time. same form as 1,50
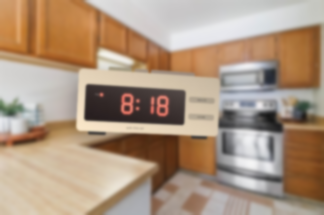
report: 8,18
